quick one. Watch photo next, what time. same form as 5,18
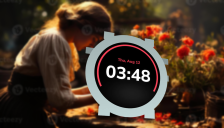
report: 3,48
